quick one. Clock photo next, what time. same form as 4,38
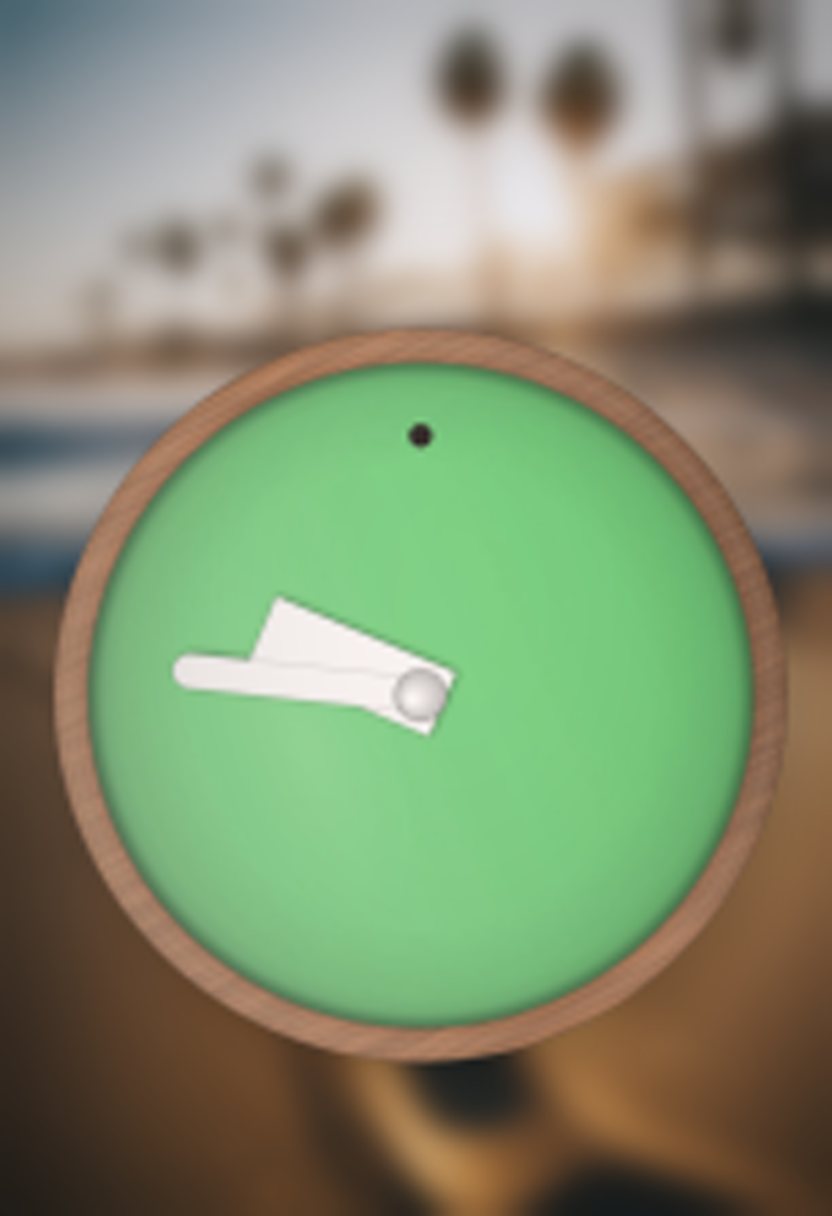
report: 9,46
